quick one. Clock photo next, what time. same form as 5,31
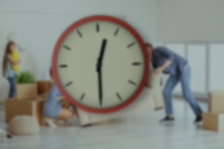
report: 12,30
